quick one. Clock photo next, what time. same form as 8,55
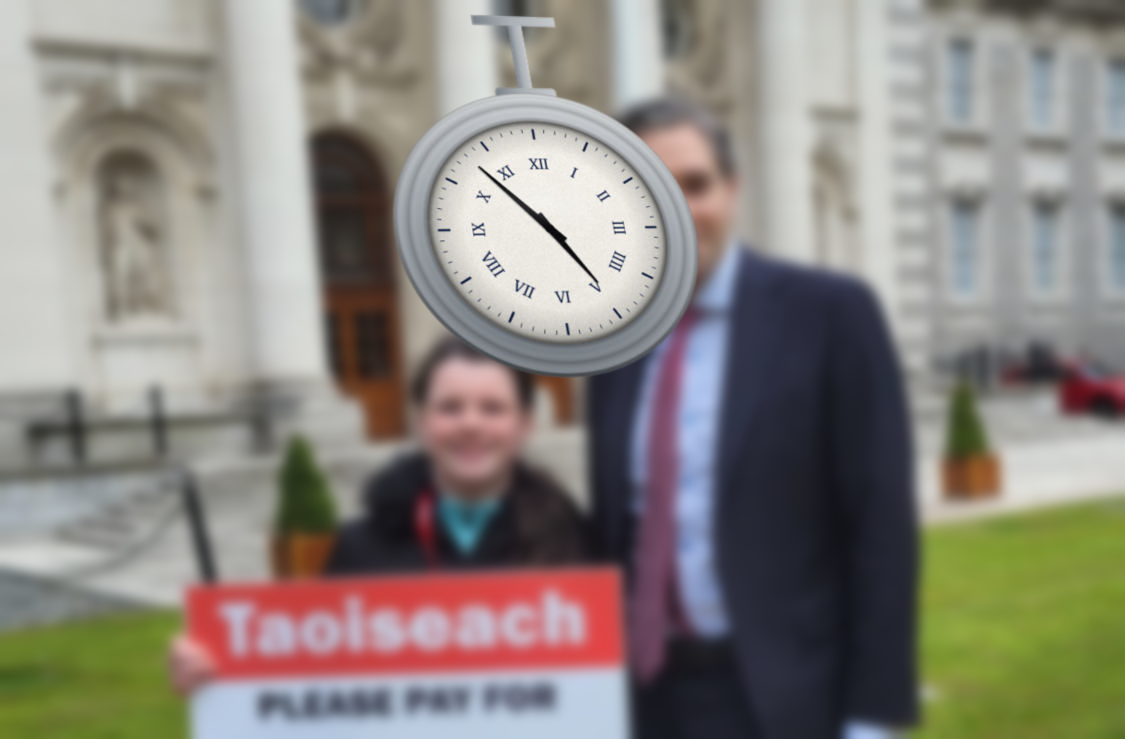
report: 4,53
